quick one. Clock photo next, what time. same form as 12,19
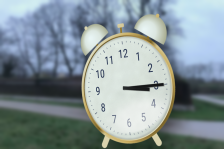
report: 3,15
